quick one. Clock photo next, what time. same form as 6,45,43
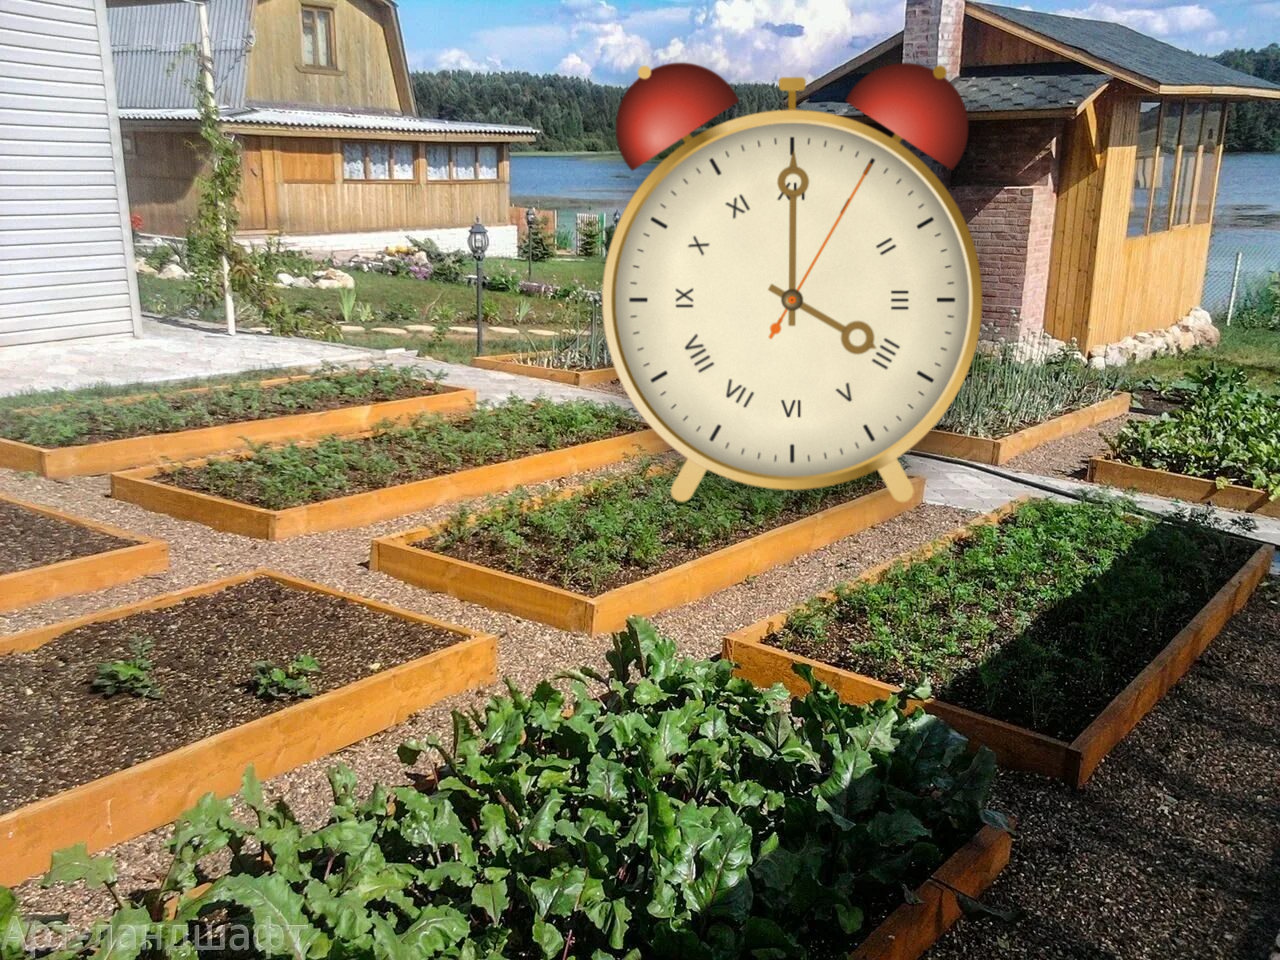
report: 4,00,05
